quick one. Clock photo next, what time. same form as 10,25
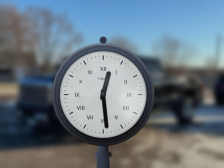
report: 12,29
